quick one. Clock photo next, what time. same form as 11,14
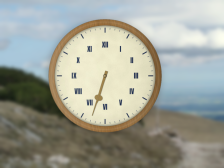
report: 6,33
